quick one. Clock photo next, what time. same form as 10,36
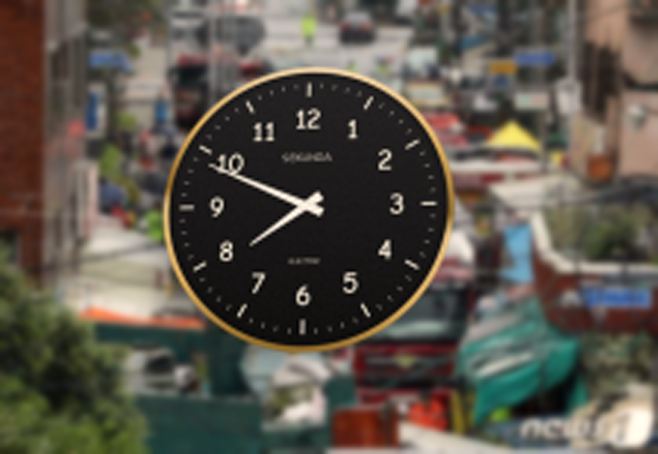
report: 7,49
